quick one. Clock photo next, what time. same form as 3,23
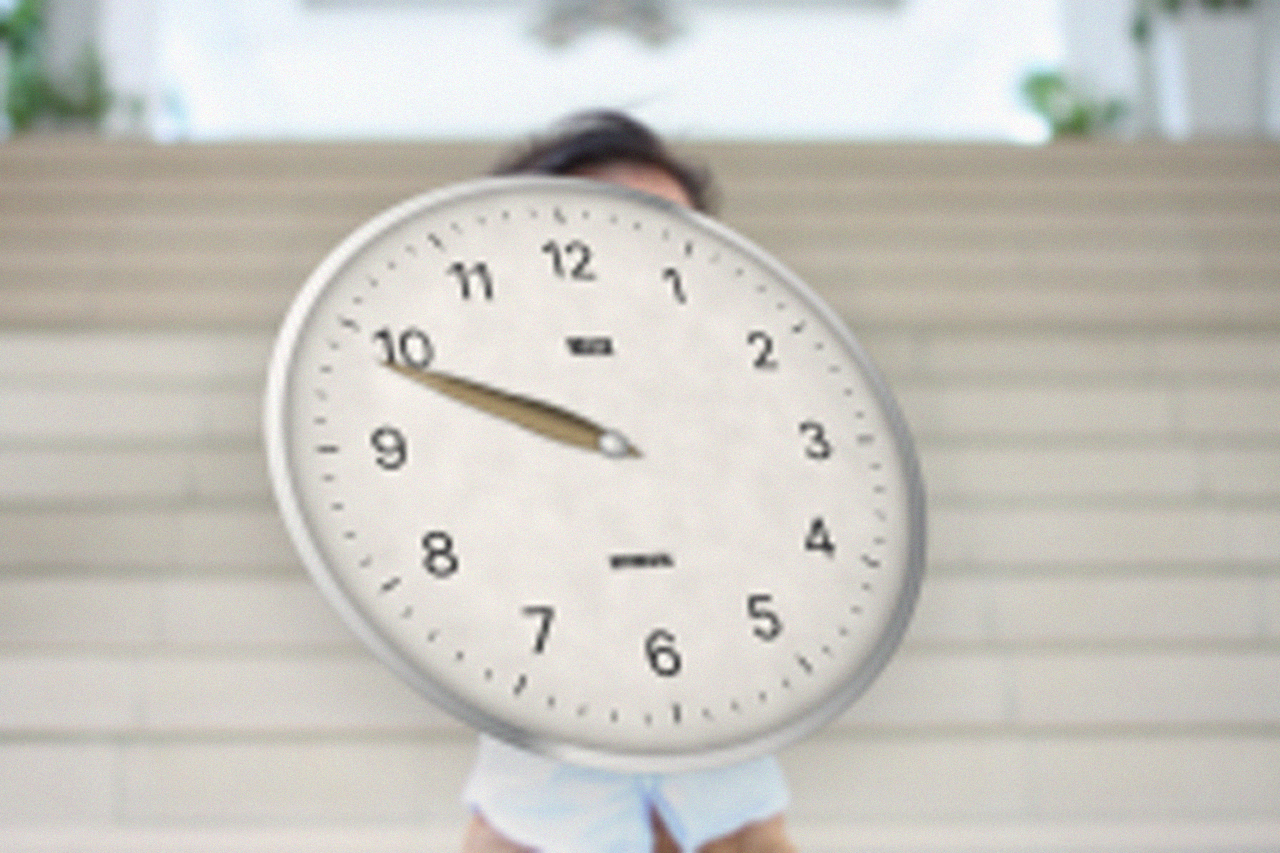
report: 9,49
